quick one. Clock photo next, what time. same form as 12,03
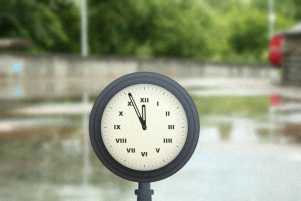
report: 11,56
